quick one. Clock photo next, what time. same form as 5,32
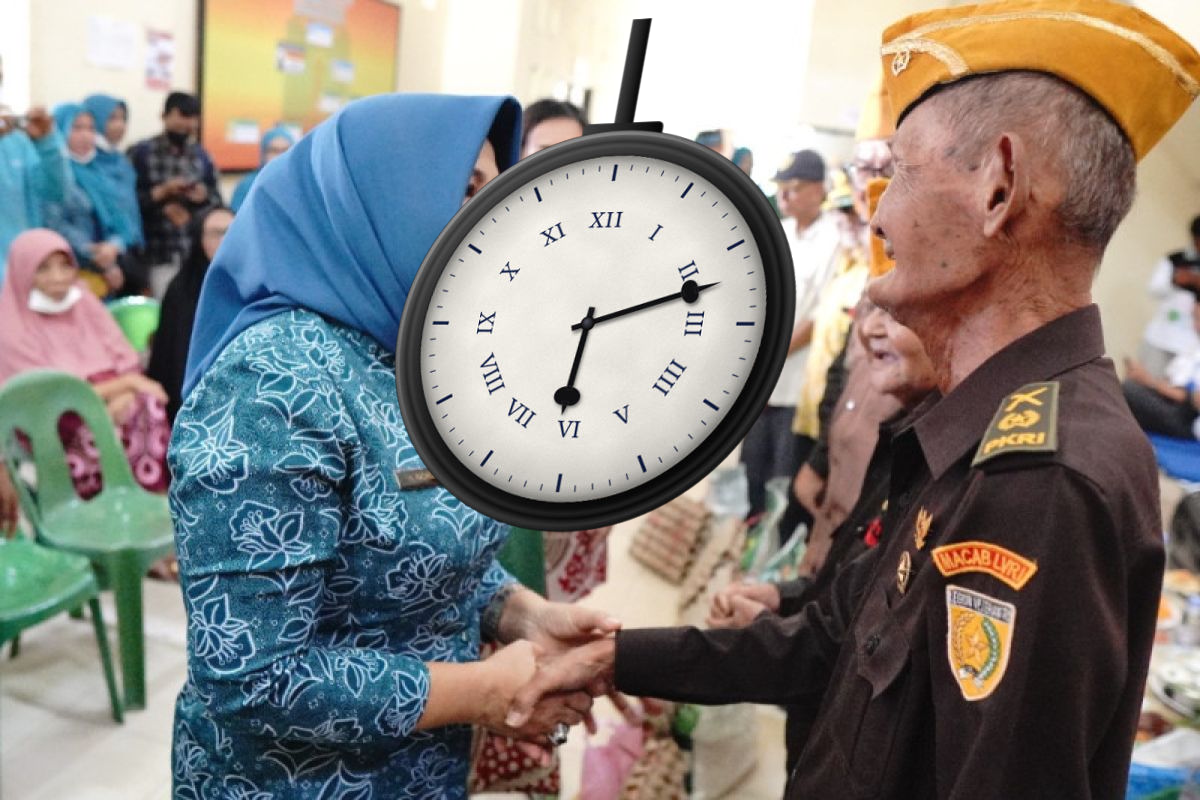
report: 6,12
